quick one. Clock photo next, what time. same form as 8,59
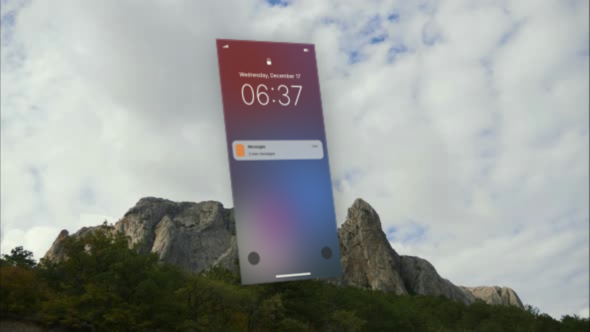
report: 6,37
